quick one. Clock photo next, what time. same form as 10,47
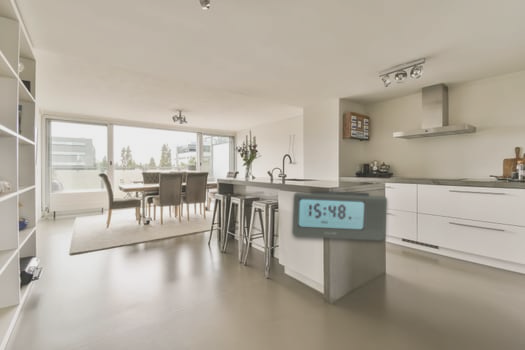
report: 15,48
